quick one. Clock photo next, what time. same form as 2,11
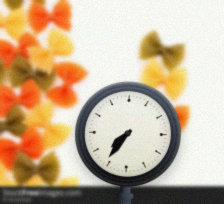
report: 7,36
